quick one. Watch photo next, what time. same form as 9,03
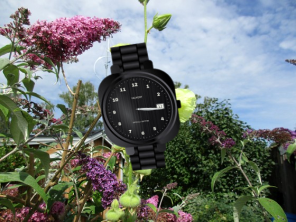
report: 3,16
